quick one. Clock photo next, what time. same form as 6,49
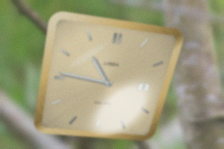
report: 10,46
